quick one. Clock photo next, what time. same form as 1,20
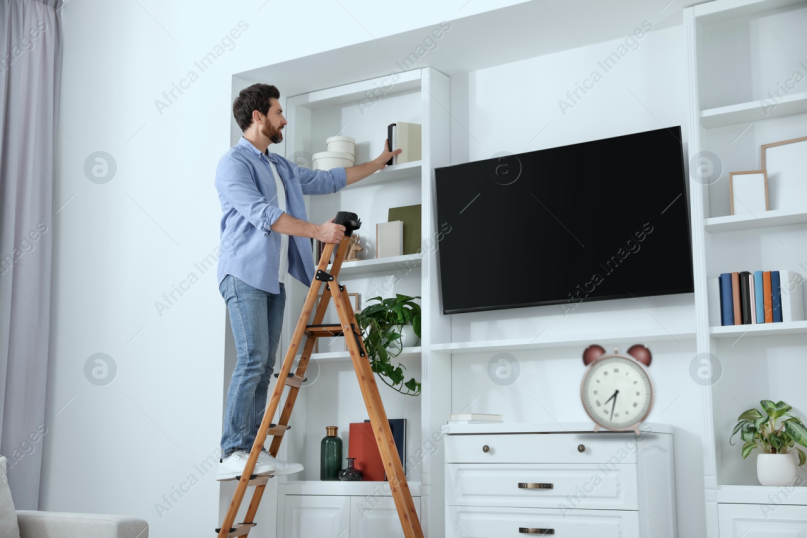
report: 7,32
